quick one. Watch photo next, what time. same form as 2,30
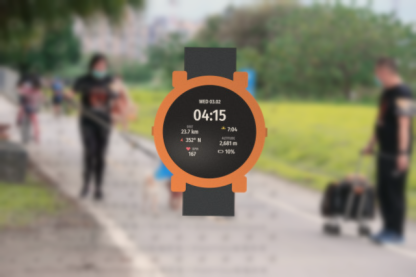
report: 4,15
